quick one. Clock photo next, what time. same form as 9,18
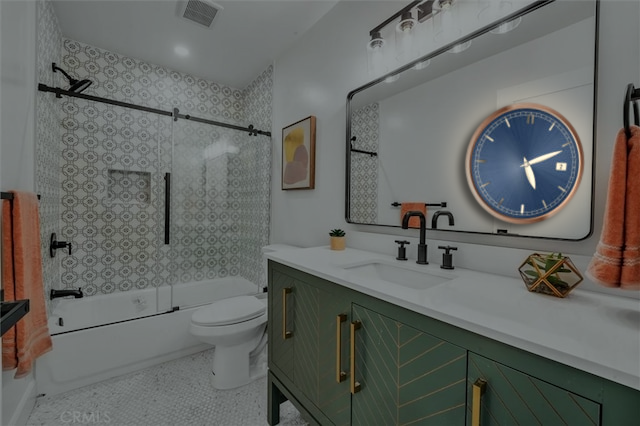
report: 5,11
